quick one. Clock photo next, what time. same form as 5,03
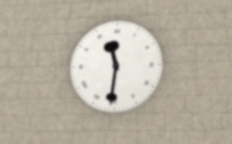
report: 11,31
